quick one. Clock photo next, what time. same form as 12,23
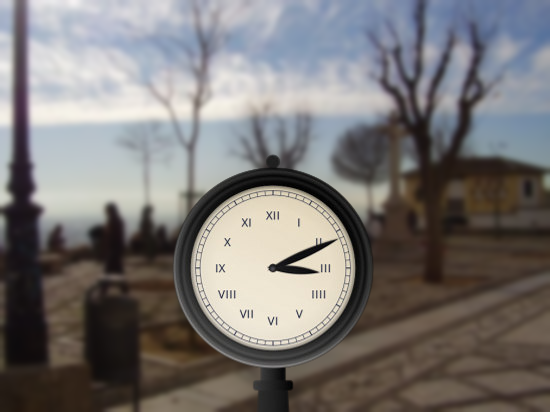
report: 3,11
